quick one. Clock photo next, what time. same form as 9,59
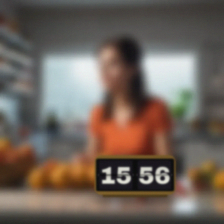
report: 15,56
